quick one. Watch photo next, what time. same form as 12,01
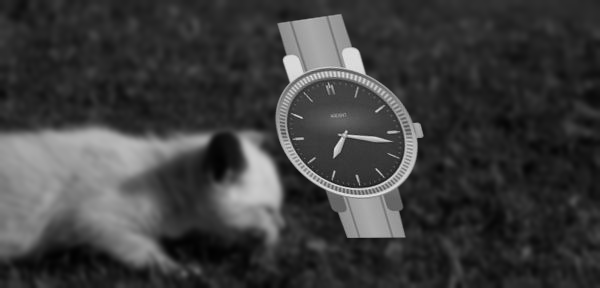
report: 7,17
